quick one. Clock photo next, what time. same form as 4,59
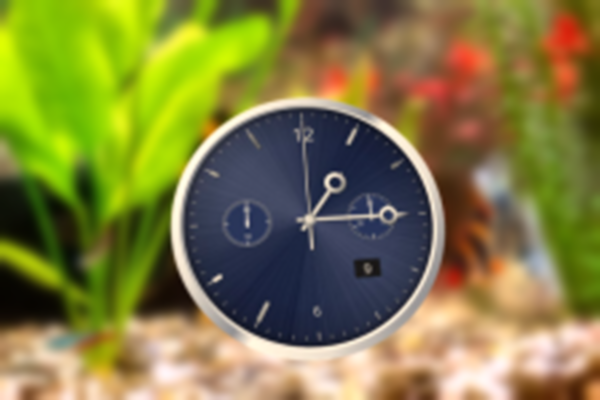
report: 1,15
